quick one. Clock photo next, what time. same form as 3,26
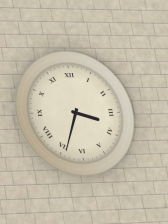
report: 3,34
